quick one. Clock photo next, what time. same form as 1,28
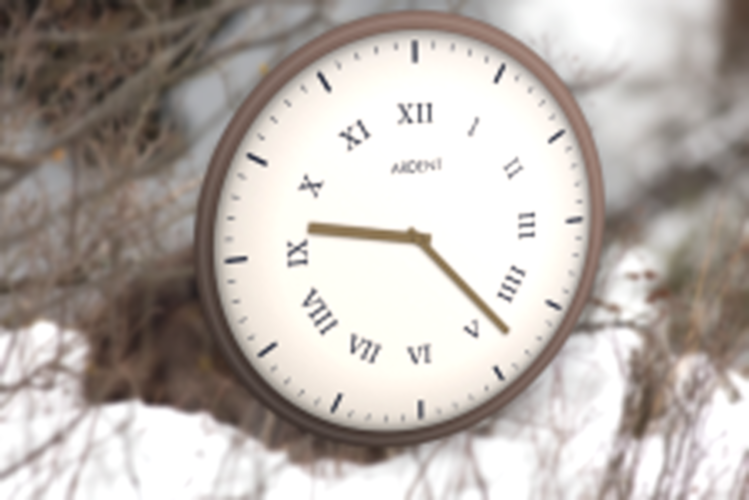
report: 9,23
